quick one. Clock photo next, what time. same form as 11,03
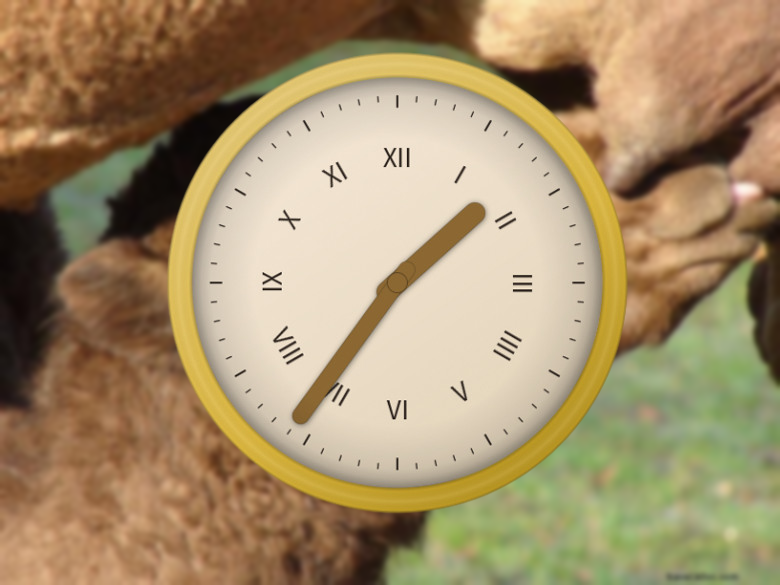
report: 1,36
